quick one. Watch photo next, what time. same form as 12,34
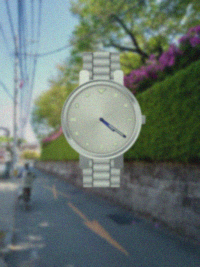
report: 4,21
